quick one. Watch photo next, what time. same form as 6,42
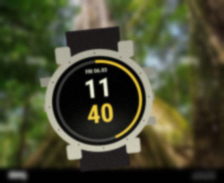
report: 11,40
